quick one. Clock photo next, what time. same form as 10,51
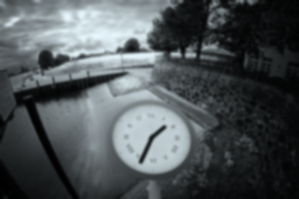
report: 1,34
